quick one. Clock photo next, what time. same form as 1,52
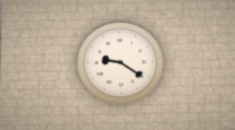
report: 9,21
